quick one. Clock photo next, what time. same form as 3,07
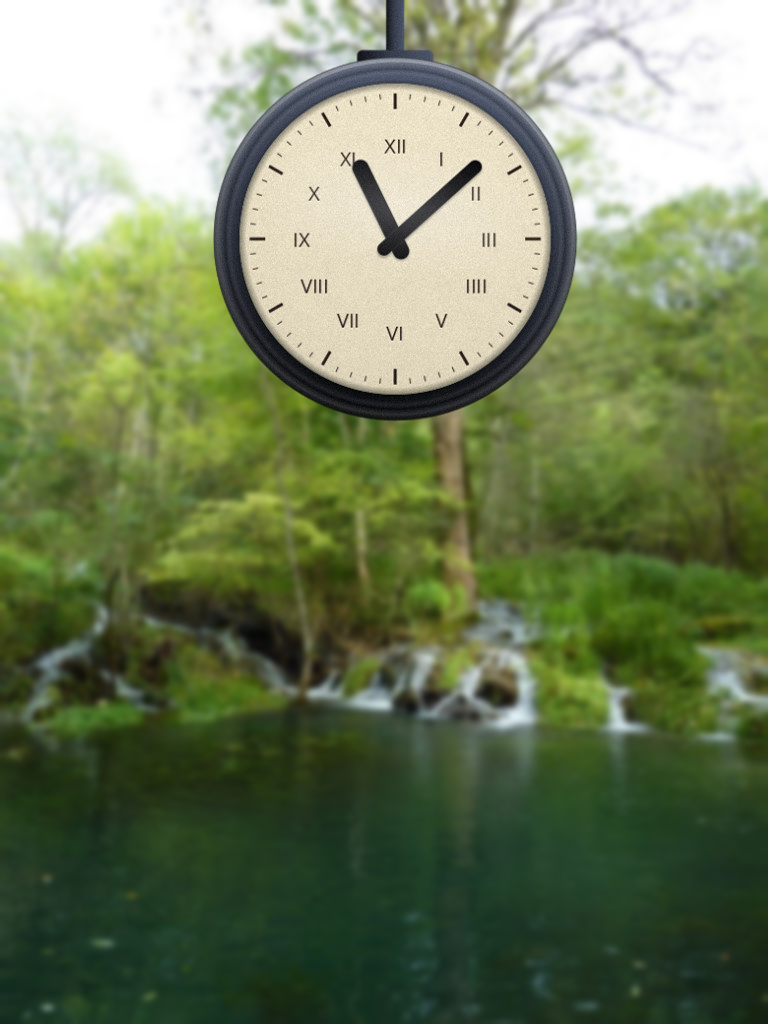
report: 11,08
